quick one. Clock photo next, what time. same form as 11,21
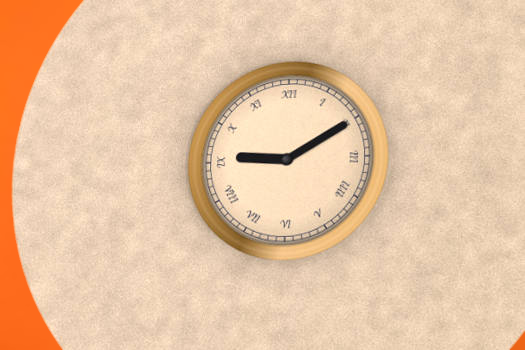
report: 9,10
